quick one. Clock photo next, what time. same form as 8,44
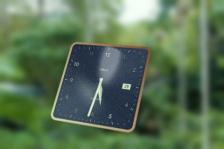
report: 5,31
